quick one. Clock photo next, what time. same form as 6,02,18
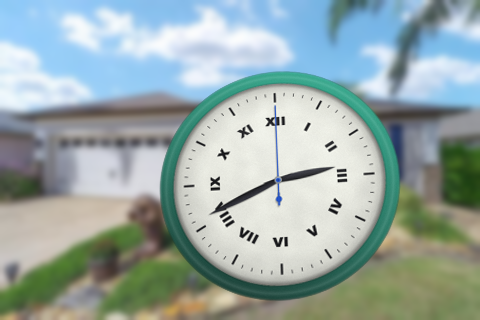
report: 2,41,00
